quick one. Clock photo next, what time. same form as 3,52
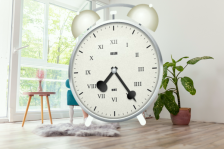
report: 7,24
